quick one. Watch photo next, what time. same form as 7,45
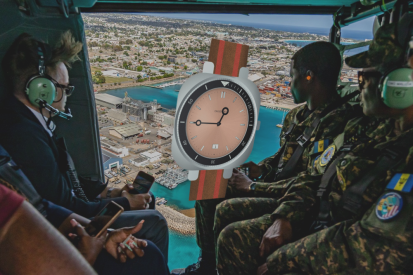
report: 12,45
